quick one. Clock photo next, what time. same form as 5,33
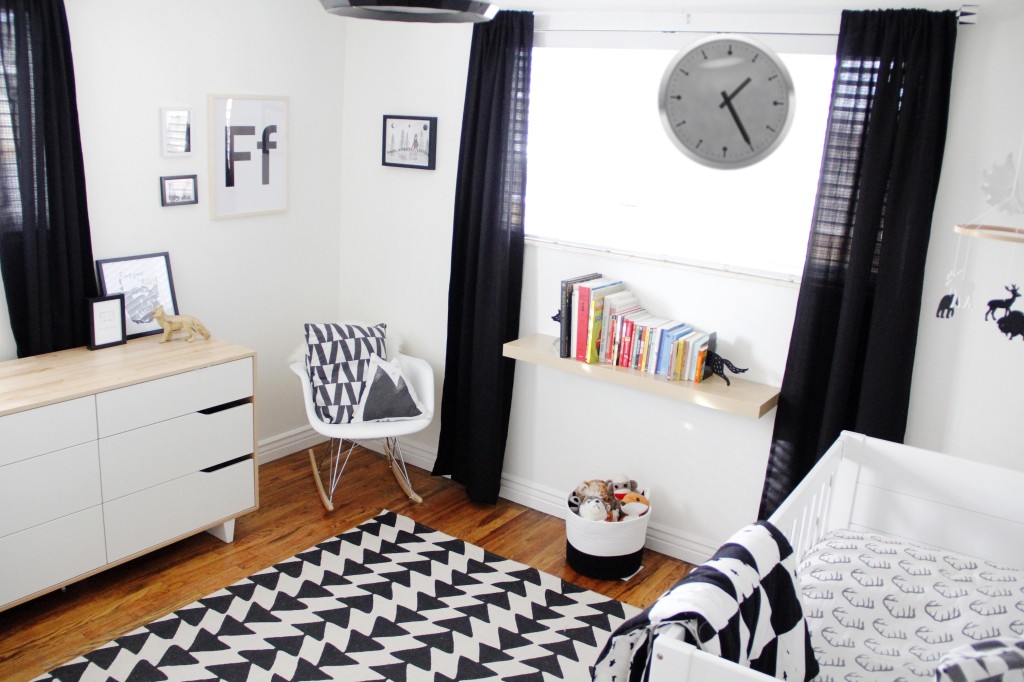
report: 1,25
